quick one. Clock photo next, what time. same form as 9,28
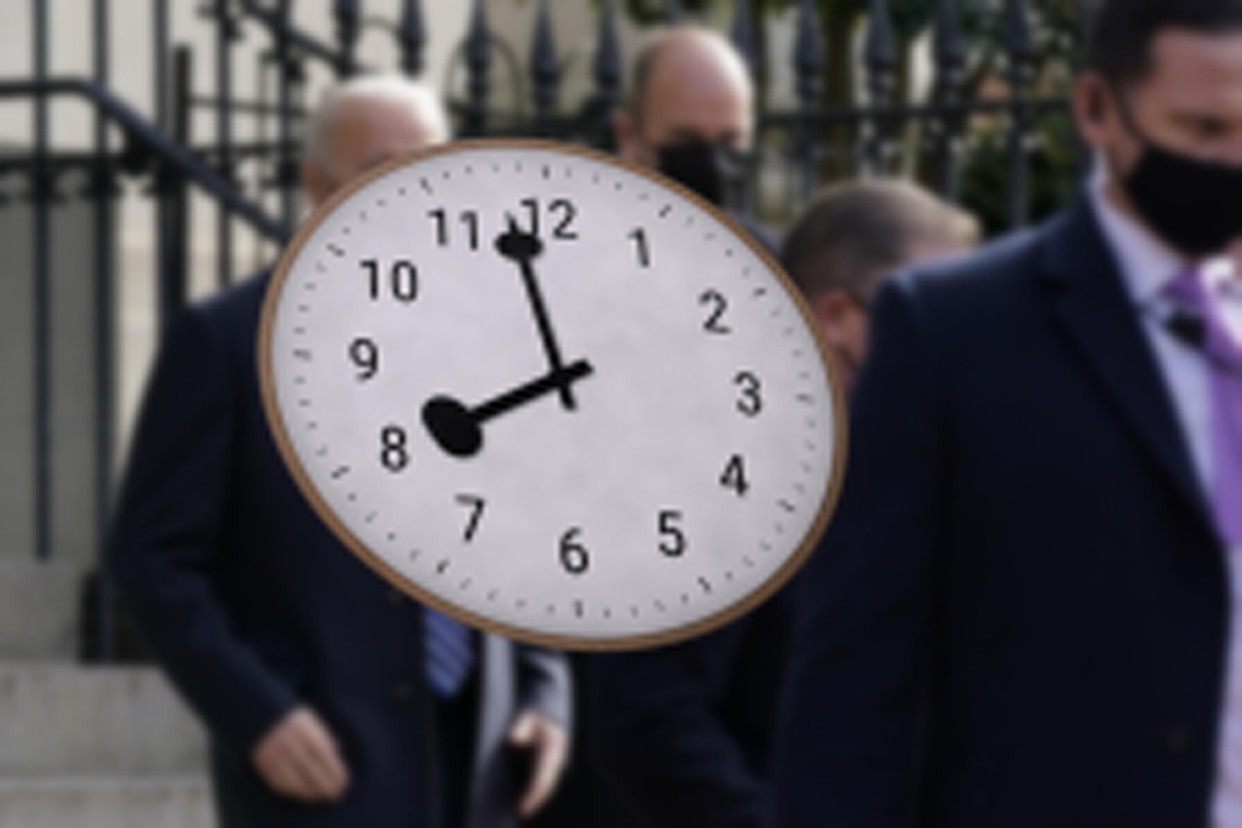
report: 7,58
